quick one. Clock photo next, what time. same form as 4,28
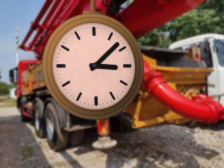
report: 3,08
